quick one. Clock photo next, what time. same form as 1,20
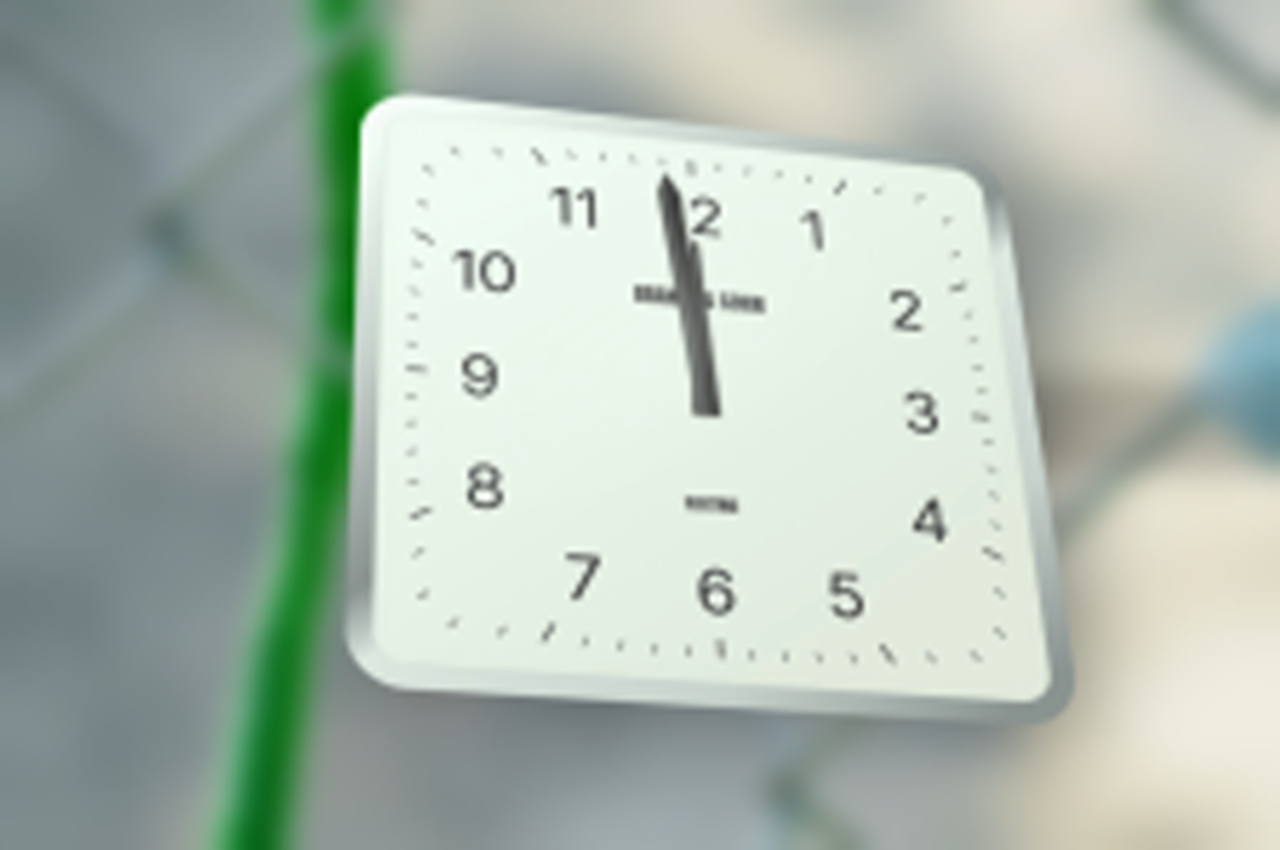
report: 11,59
